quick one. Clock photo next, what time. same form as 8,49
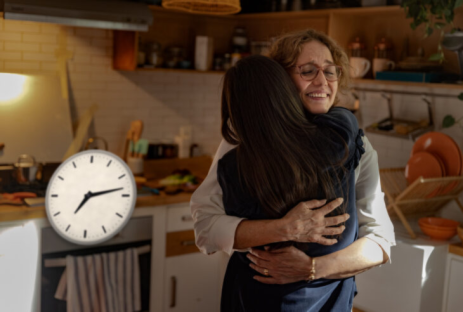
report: 7,13
